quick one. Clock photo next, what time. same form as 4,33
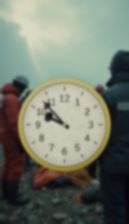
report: 9,53
